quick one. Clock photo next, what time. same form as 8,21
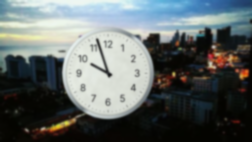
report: 9,57
